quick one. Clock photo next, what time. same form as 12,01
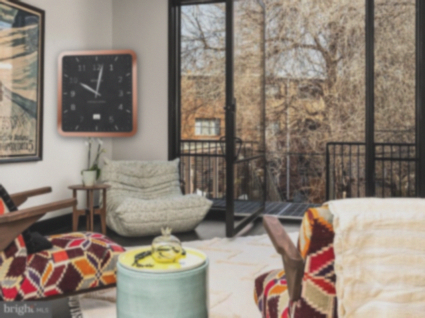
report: 10,02
